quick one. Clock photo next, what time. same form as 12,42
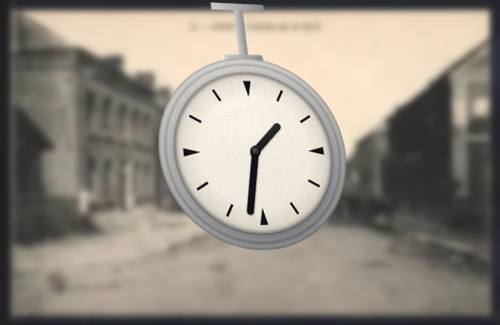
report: 1,32
